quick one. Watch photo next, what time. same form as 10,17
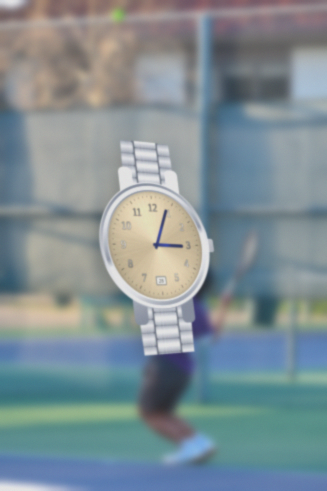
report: 3,04
